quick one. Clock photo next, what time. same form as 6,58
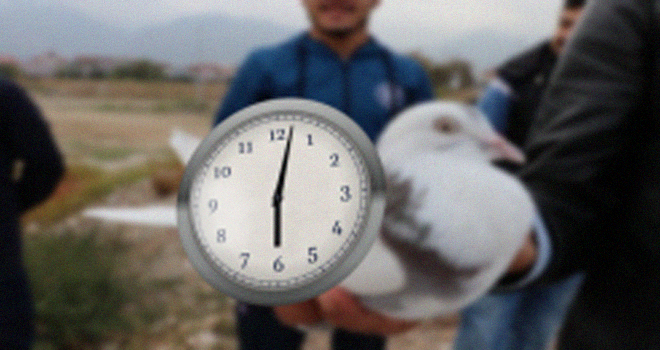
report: 6,02
